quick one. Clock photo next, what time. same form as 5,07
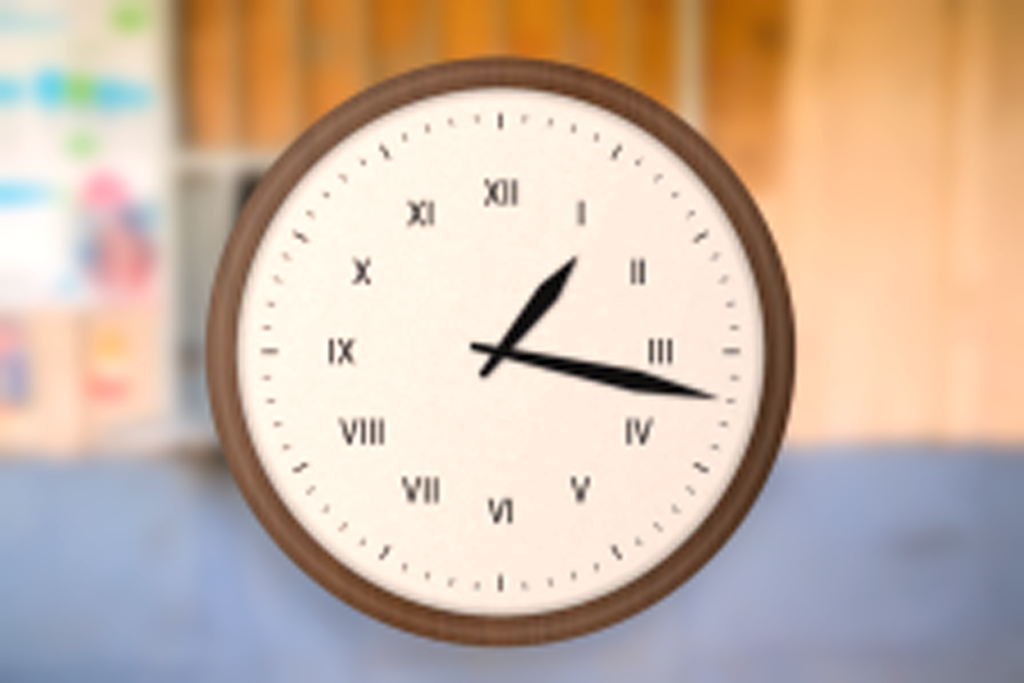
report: 1,17
